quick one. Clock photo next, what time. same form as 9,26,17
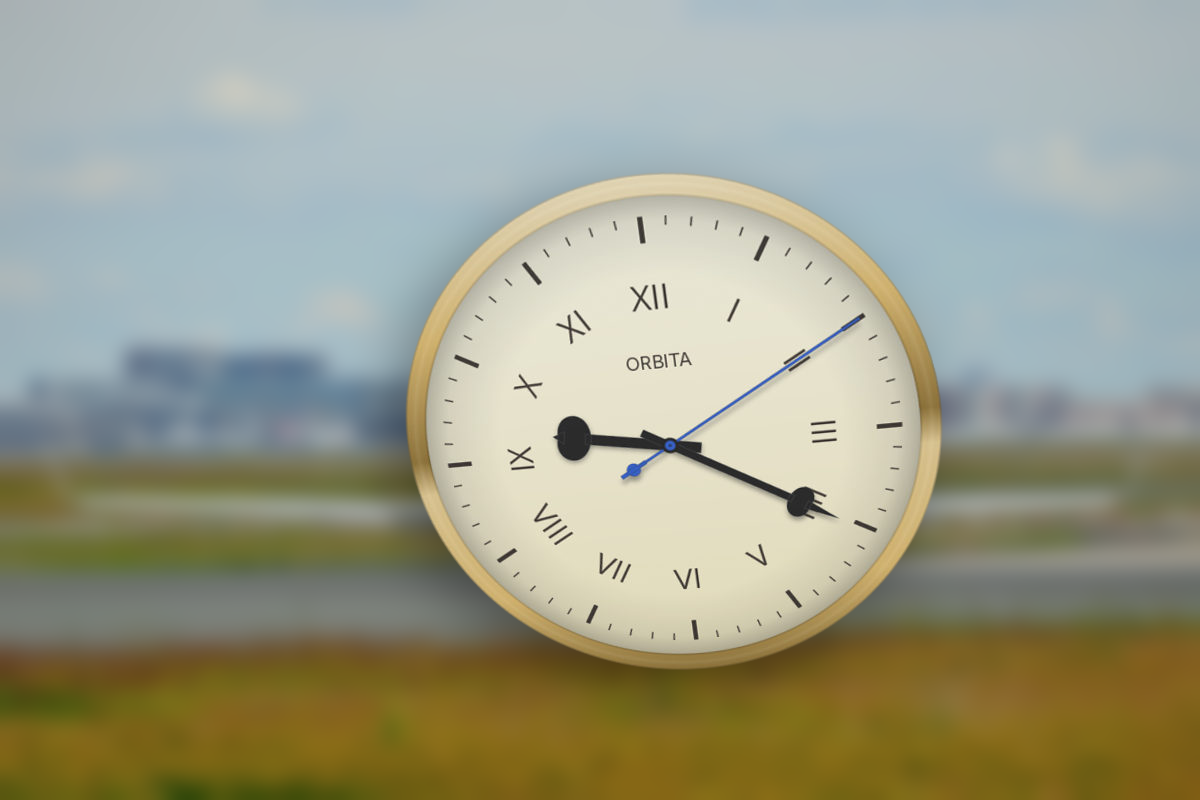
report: 9,20,10
